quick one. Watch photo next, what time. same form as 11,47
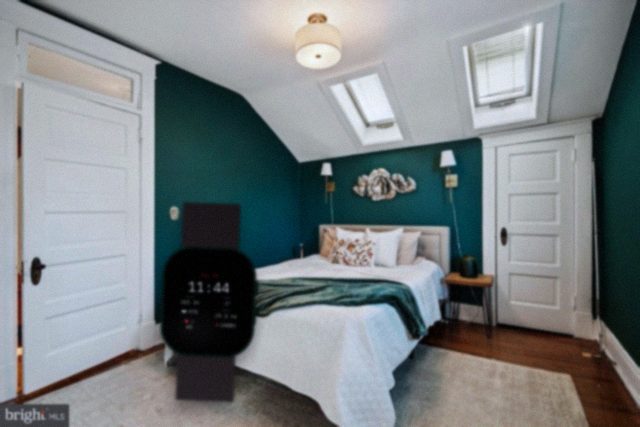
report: 11,44
